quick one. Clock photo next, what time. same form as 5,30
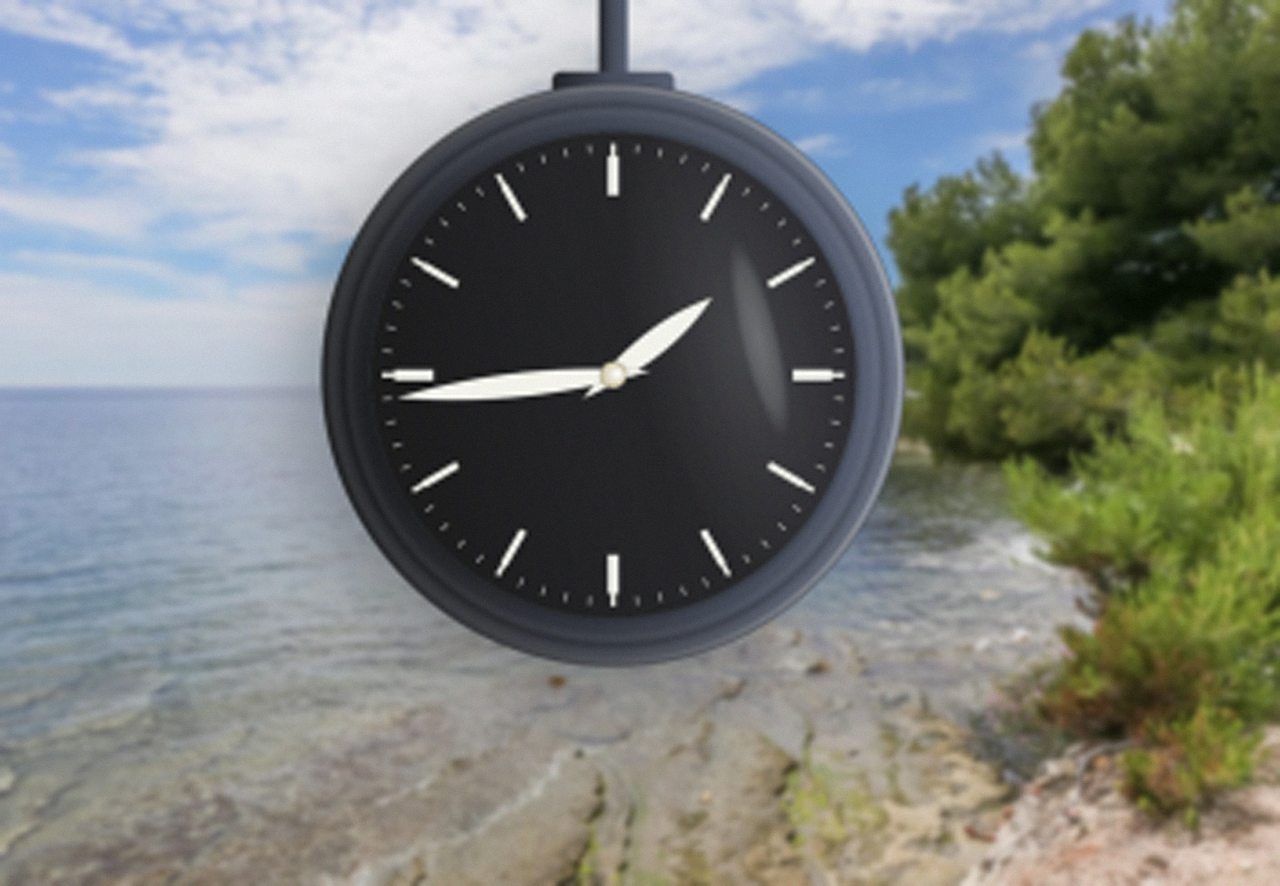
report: 1,44
